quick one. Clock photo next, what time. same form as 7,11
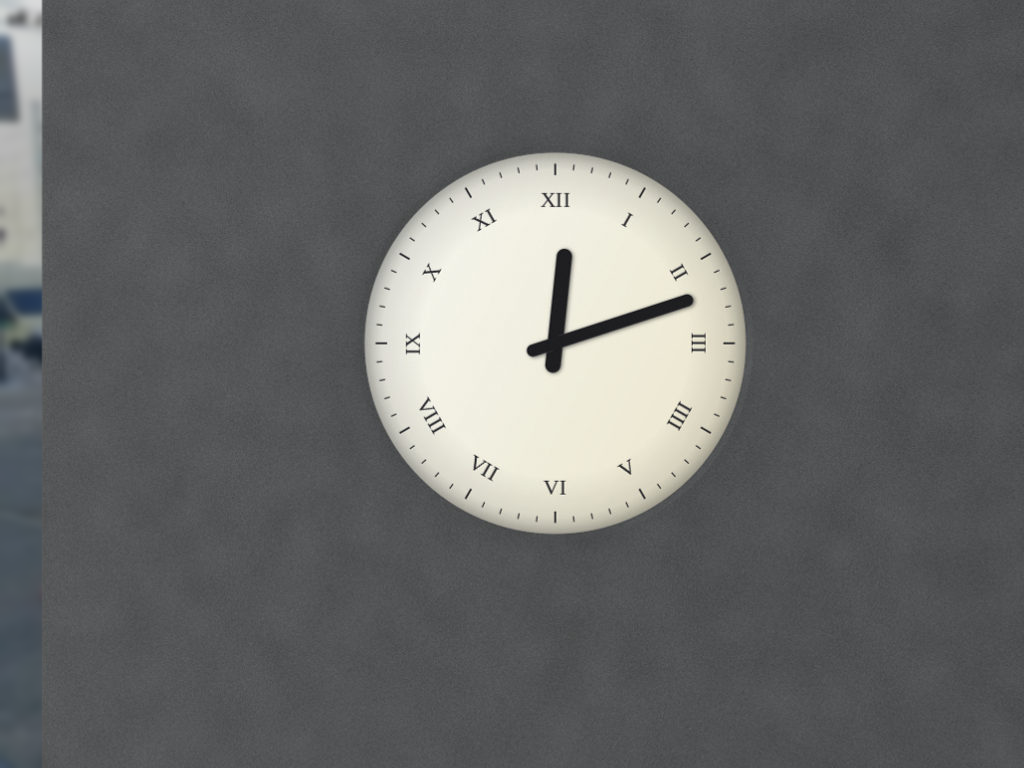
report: 12,12
